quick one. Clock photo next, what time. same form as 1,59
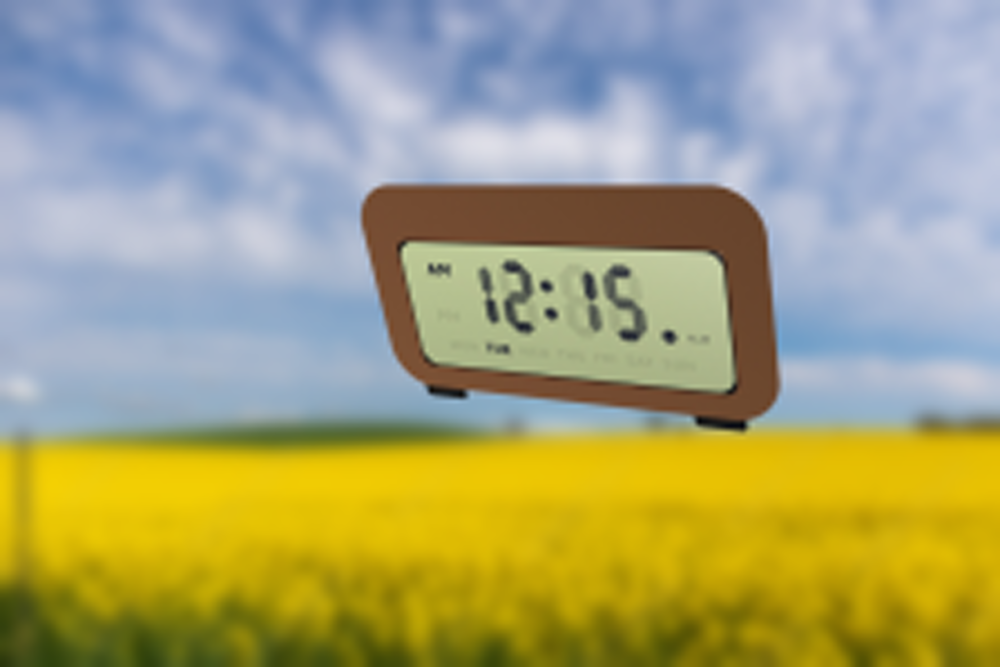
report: 12,15
